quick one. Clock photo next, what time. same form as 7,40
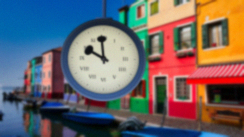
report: 9,59
